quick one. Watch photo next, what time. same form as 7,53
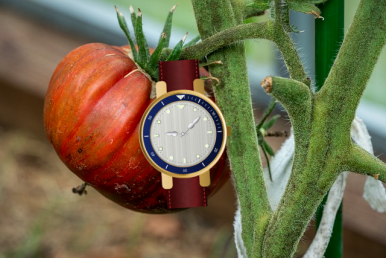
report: 9,08
